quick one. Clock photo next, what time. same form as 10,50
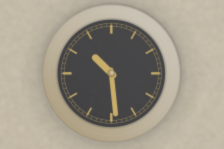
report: 10,29
